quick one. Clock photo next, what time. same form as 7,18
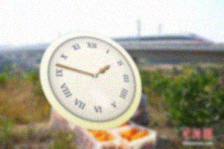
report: 1,47
